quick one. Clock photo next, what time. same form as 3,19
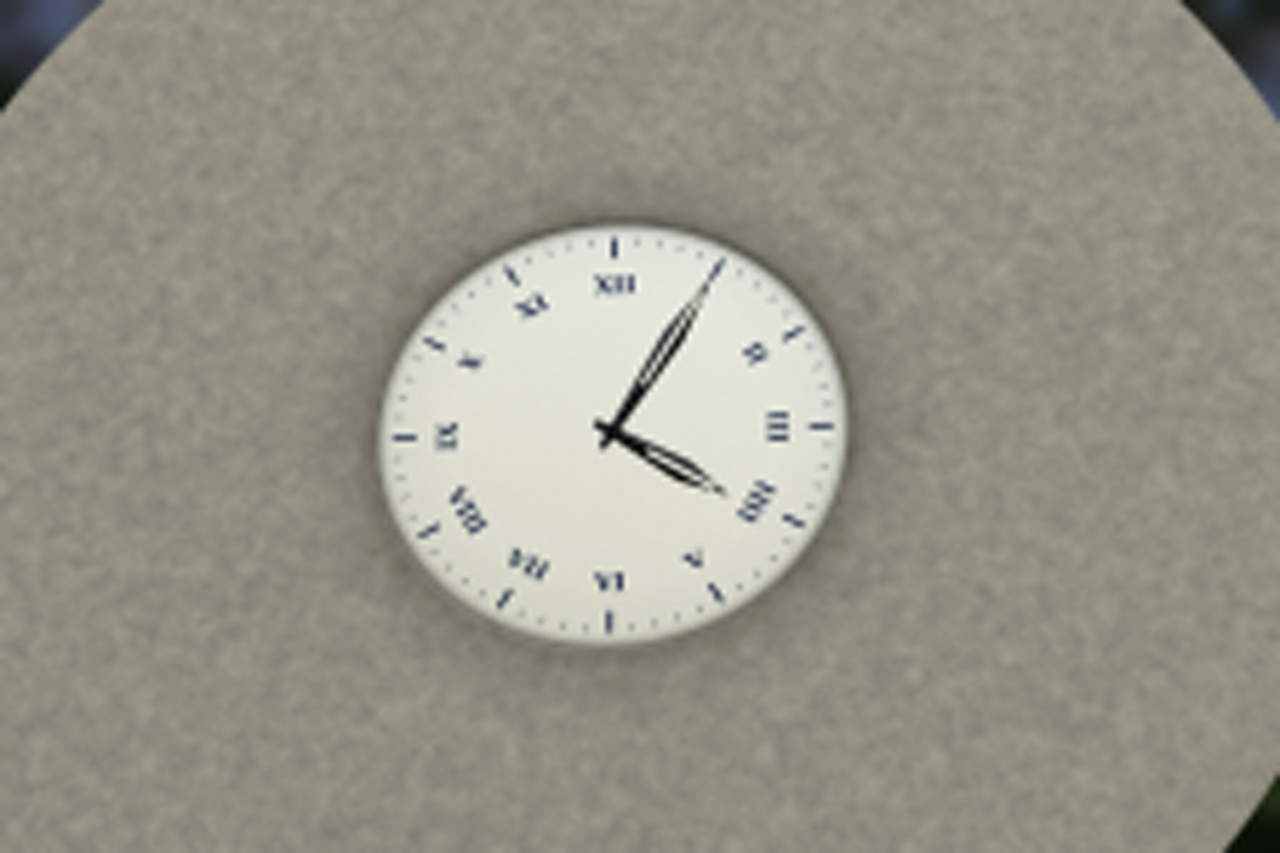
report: 4,05
